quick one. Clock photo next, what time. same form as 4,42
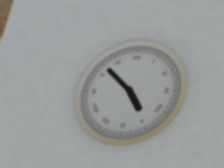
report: 4,52
